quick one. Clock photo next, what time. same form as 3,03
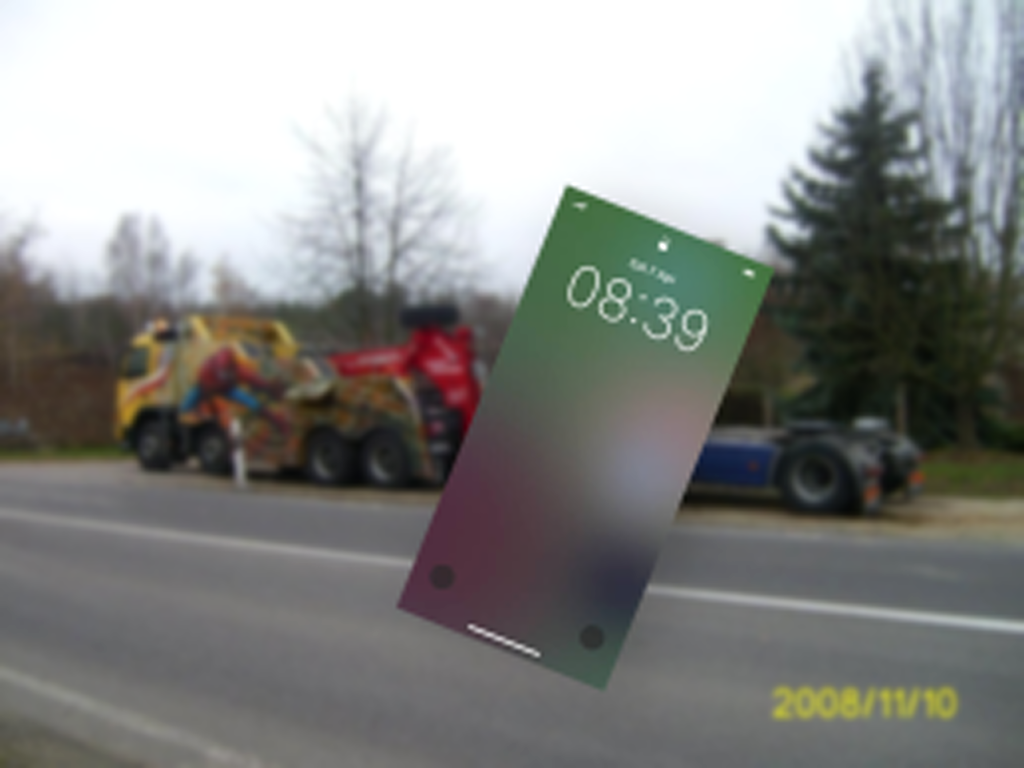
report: 8,39
